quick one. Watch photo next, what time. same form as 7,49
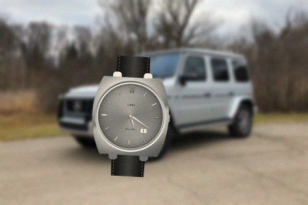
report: 5,20
